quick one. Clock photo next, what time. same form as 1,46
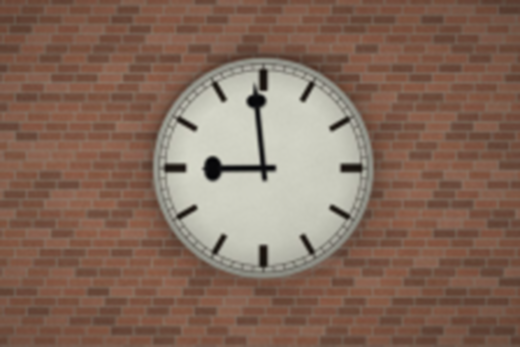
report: 8,59
